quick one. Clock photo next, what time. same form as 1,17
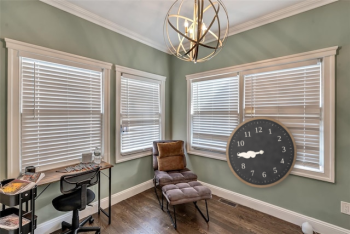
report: 8,45
